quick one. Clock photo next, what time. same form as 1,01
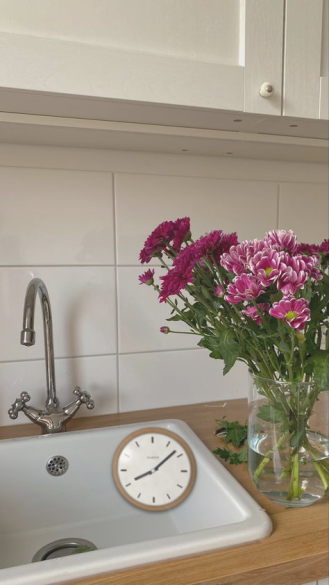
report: 8,08
